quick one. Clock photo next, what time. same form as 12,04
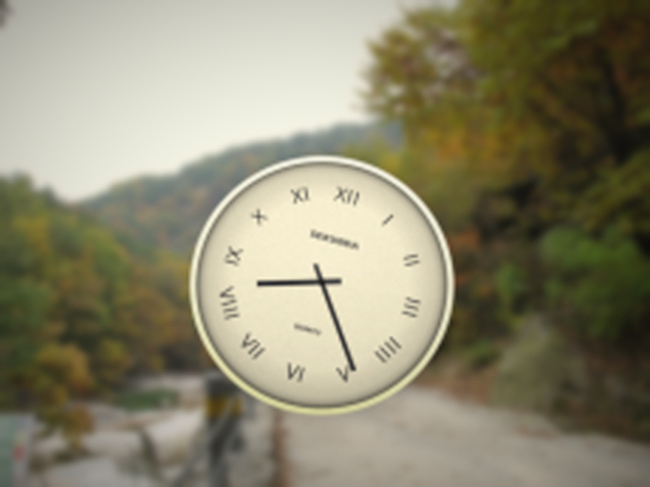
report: 8,24
